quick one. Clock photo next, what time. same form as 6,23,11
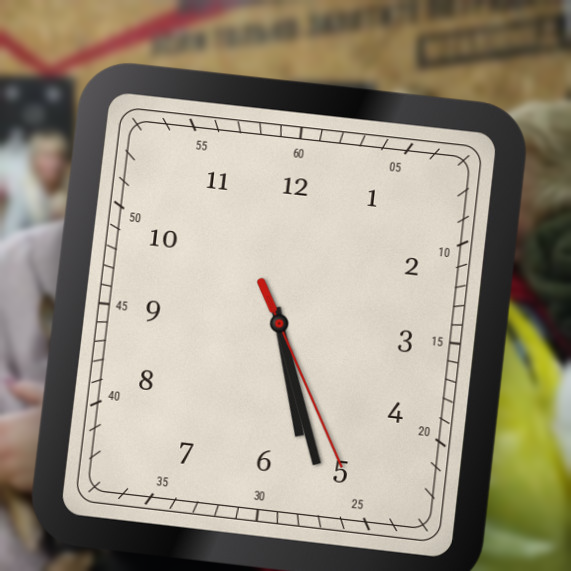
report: 5,26,25
